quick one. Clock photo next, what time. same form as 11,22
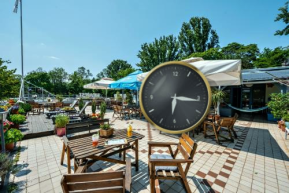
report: 6,16
